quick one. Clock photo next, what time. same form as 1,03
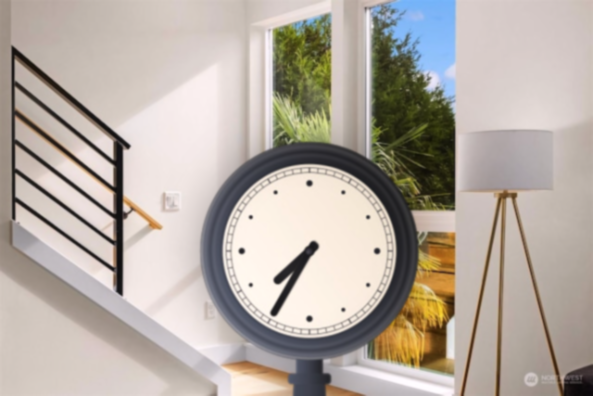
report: 7,35
